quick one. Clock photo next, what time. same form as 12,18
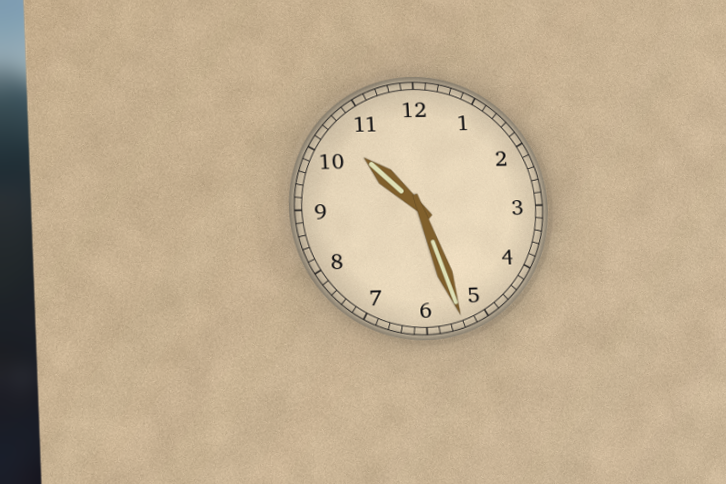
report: 10,27
